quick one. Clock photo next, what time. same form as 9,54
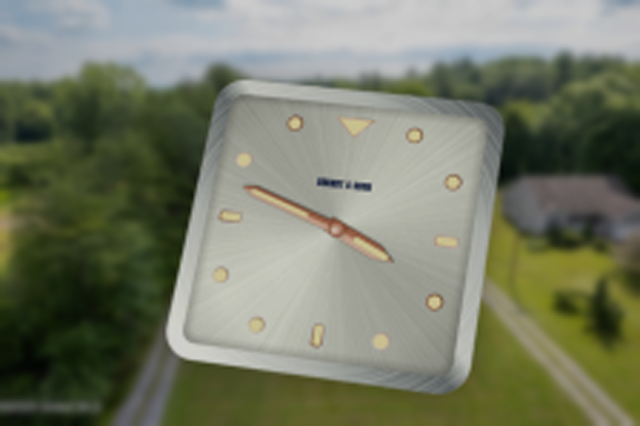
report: 3,48
